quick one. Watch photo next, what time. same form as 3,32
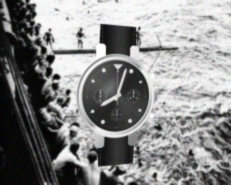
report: 8,03
